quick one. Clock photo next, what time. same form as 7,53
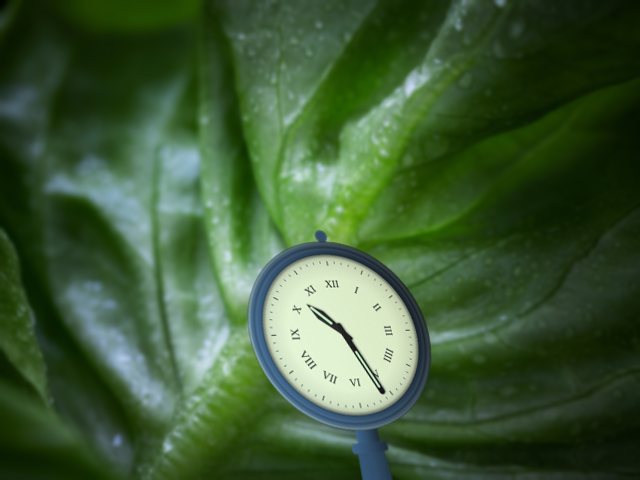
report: 10,26
